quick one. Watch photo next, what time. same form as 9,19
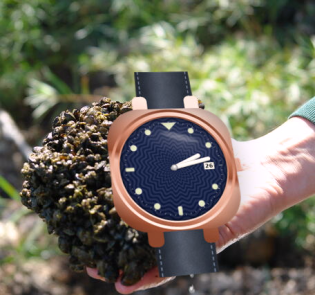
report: 2,13
